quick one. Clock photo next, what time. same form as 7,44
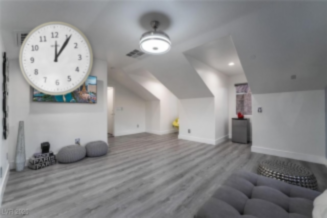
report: 12,06
